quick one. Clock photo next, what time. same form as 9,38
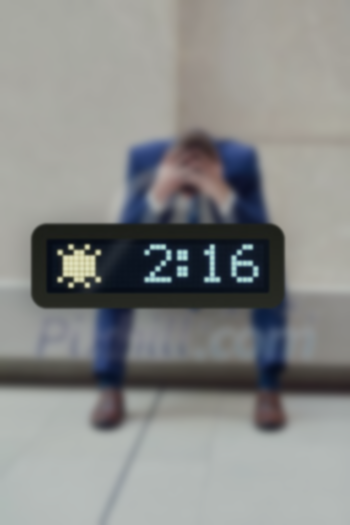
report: 2,16
